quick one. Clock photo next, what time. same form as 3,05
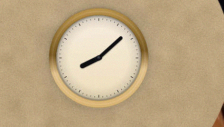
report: 8,08
